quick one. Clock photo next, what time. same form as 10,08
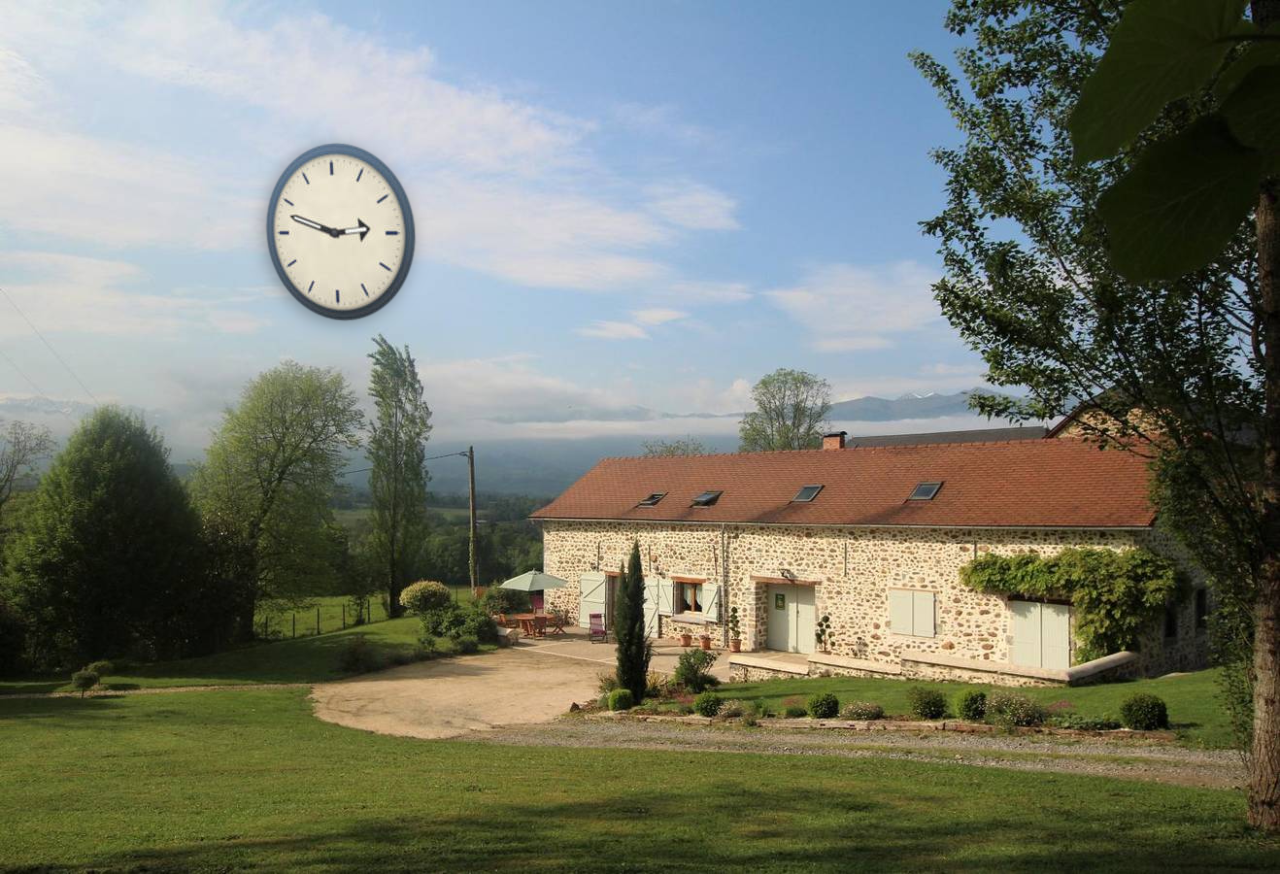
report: 2,48
